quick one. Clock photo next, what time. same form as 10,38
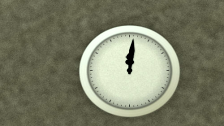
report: 12,01
